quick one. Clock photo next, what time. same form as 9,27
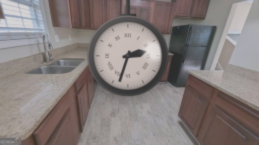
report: 2,33
